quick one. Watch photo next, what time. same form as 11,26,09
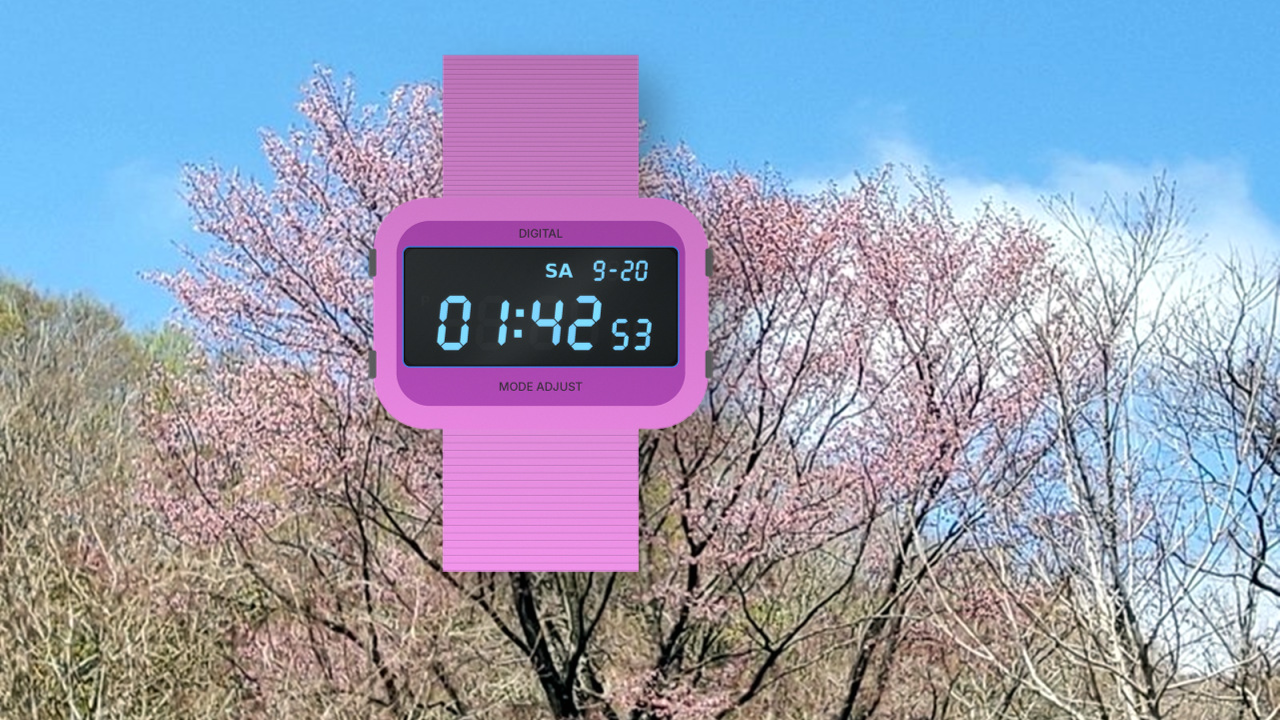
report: 1,42,53
